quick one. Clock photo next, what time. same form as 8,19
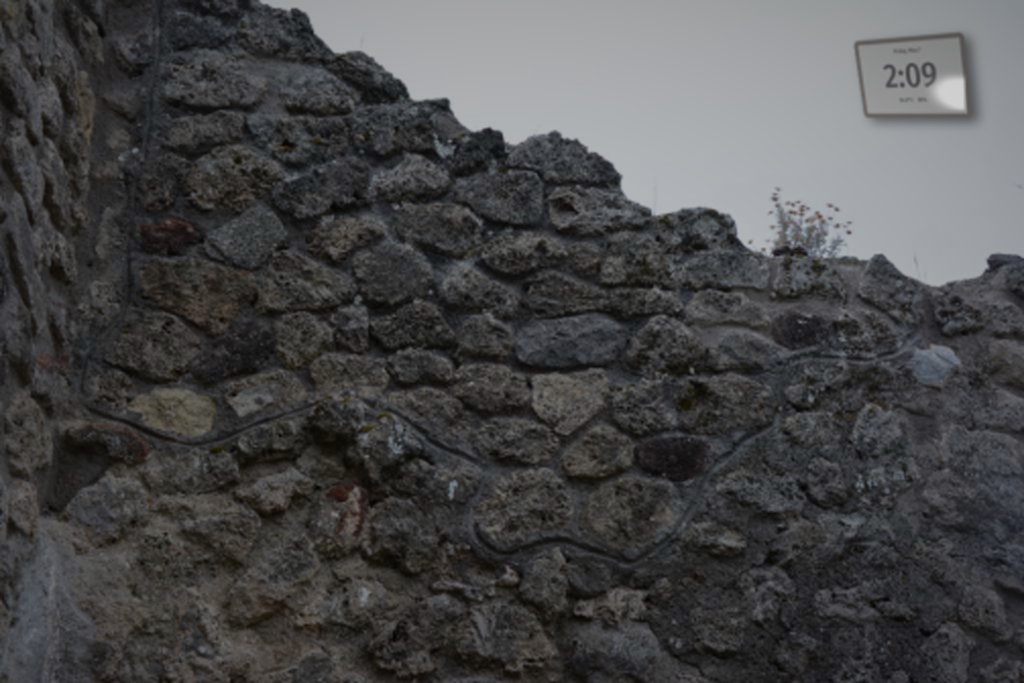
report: 2,09
